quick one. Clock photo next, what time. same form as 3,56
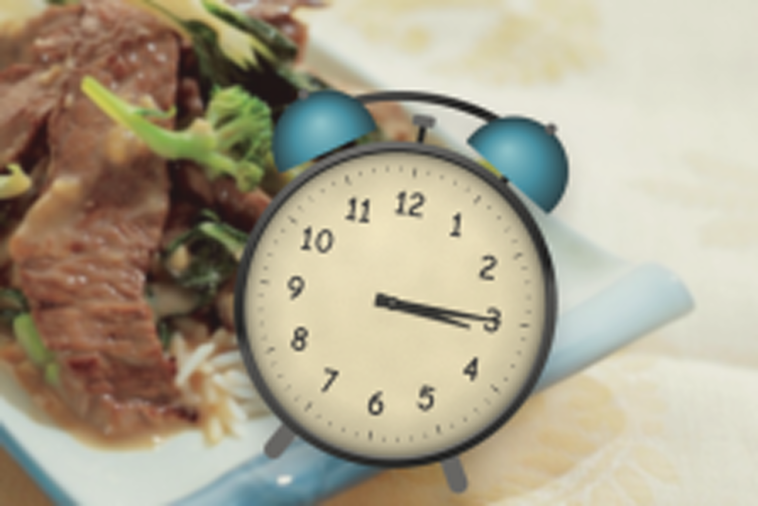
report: 3,15
